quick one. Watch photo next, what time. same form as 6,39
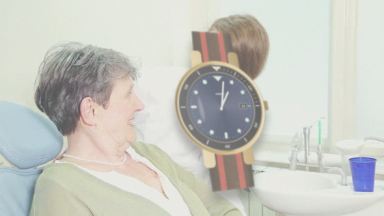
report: 1,02
